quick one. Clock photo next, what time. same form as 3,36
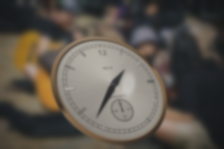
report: 1,37
